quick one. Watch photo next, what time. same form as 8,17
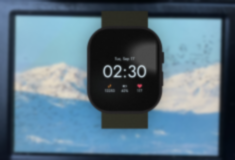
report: 2,30
